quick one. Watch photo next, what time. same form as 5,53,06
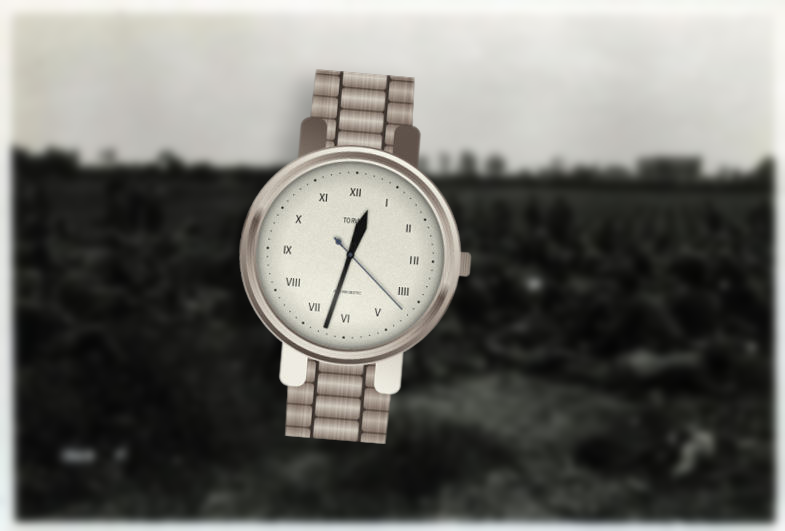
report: 12,32,22
